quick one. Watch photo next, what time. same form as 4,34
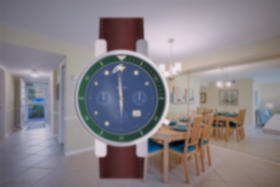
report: 5,59
